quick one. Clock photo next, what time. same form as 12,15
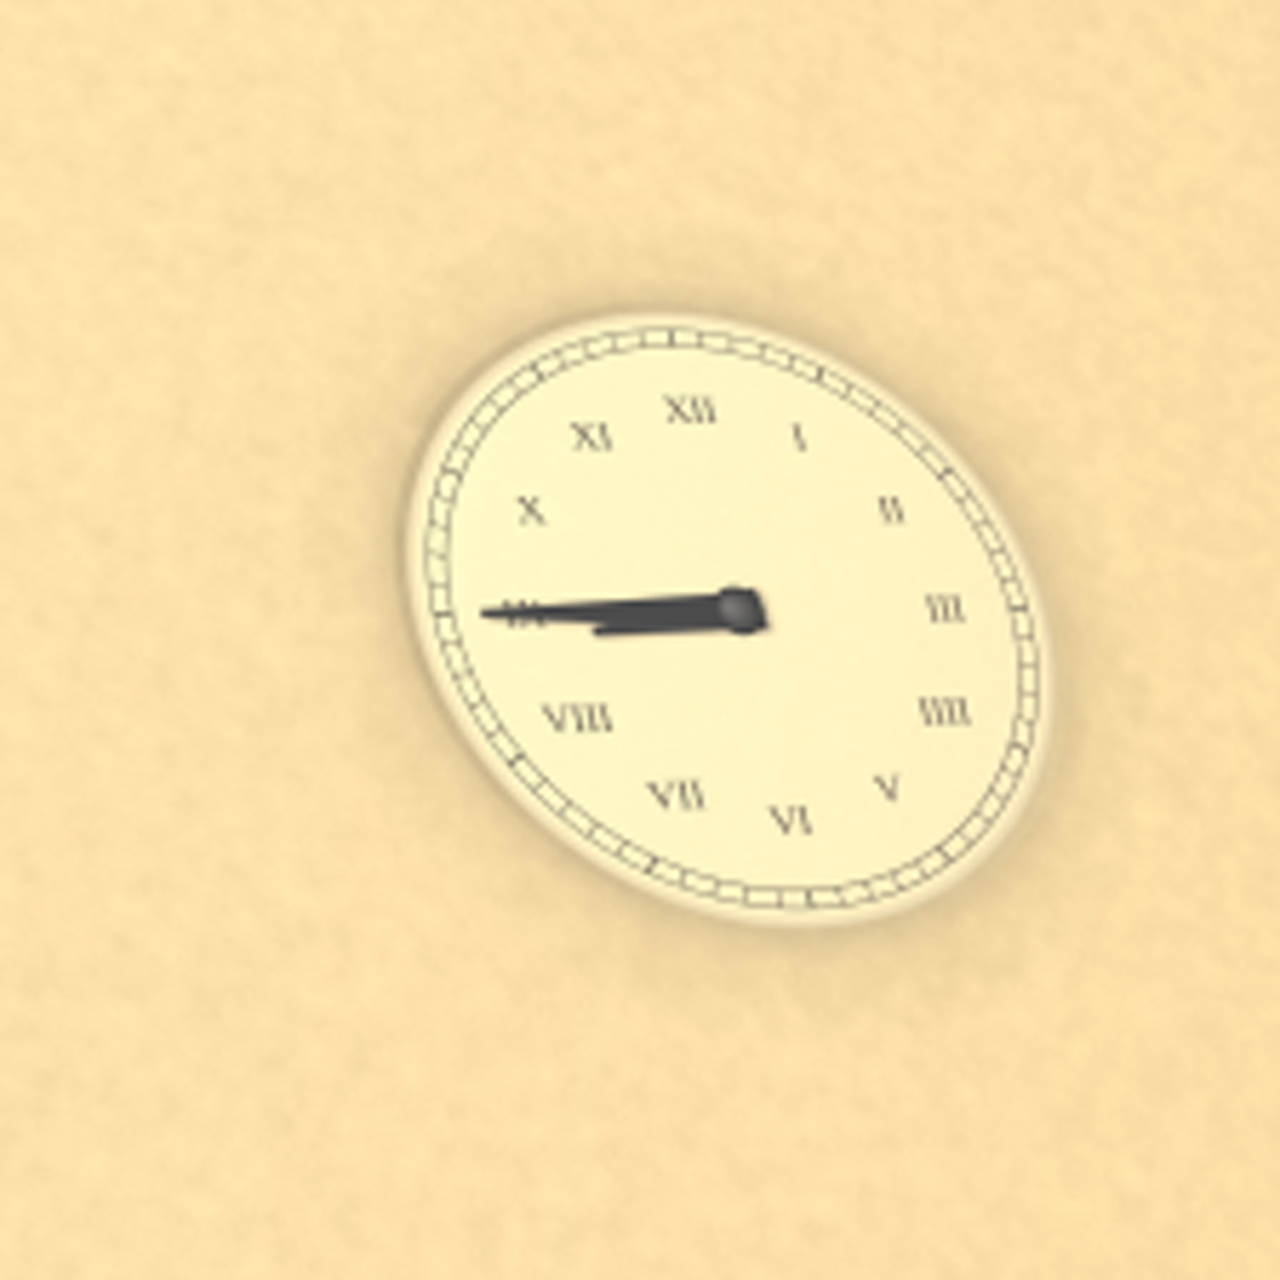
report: 8,45
